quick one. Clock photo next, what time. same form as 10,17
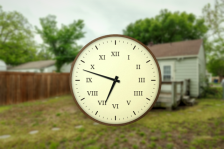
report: 6,48
